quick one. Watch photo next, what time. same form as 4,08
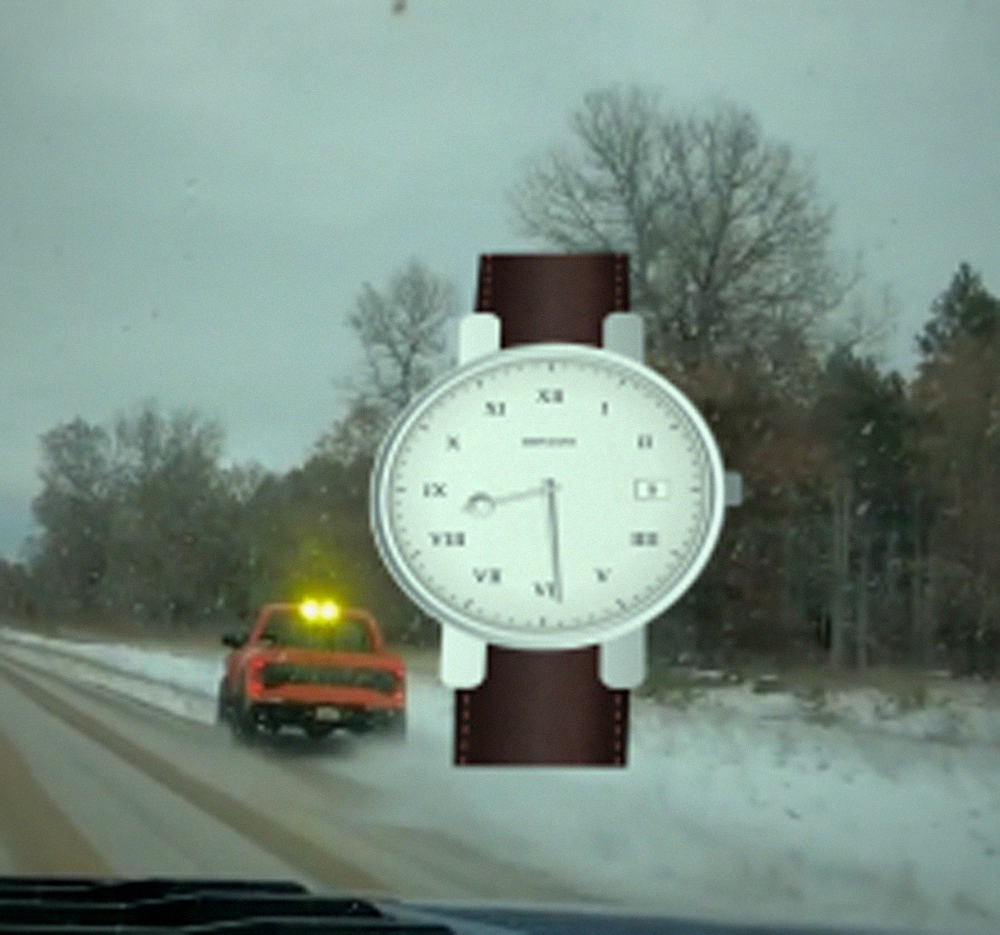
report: 8,29
